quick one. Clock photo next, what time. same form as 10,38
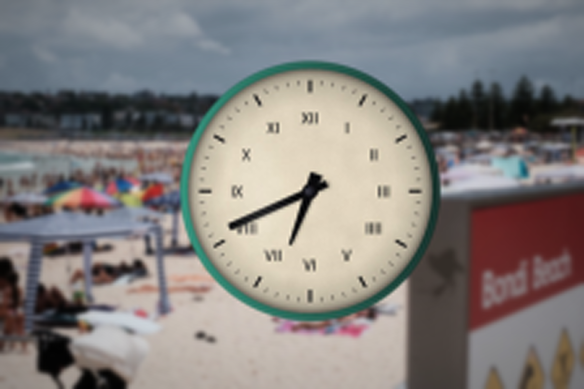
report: 6,41
